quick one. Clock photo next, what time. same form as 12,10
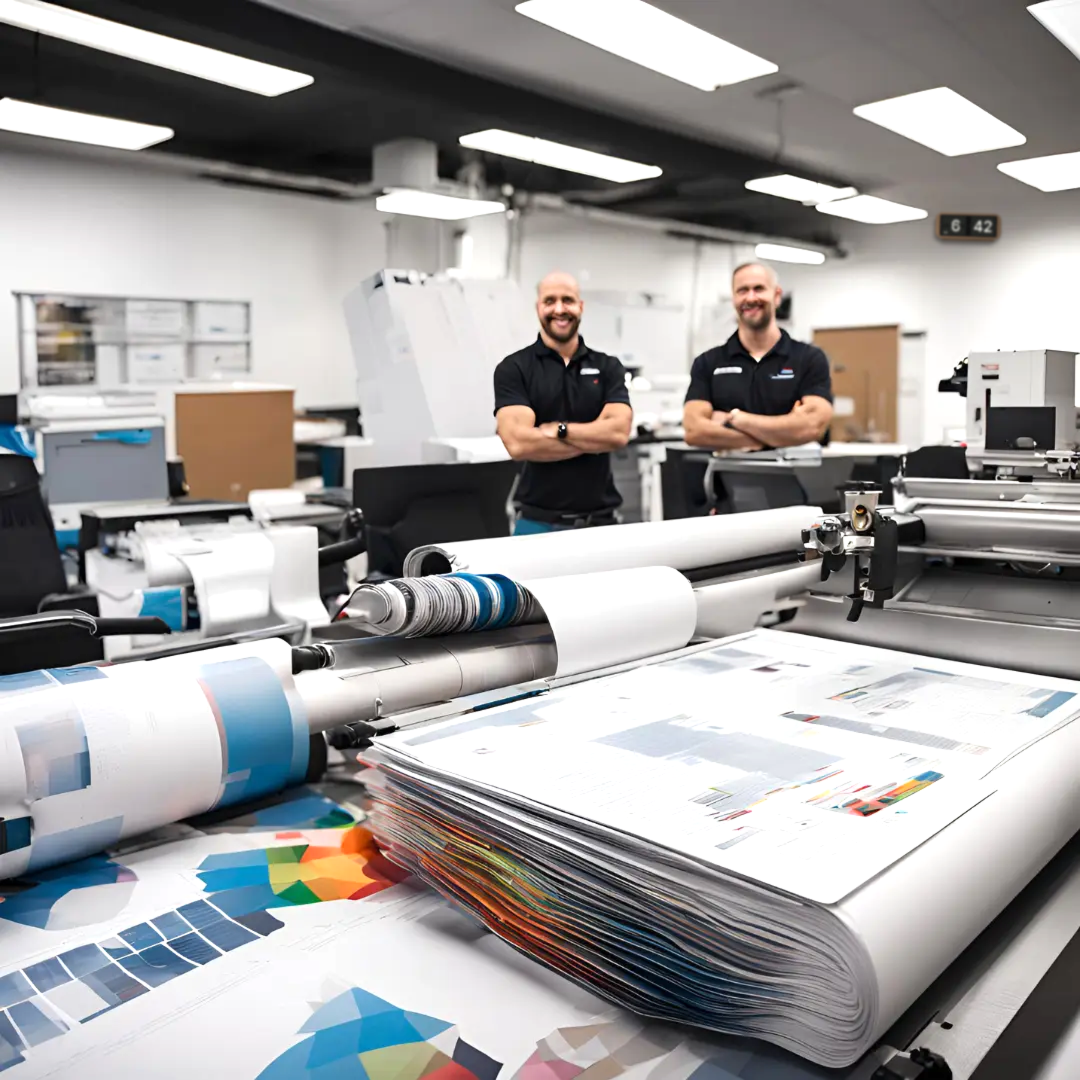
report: 6,42
